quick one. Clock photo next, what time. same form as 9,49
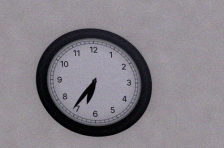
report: 6,36
